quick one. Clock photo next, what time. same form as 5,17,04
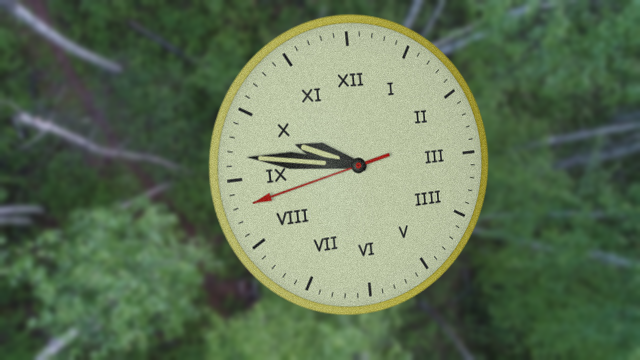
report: 9,46,43
